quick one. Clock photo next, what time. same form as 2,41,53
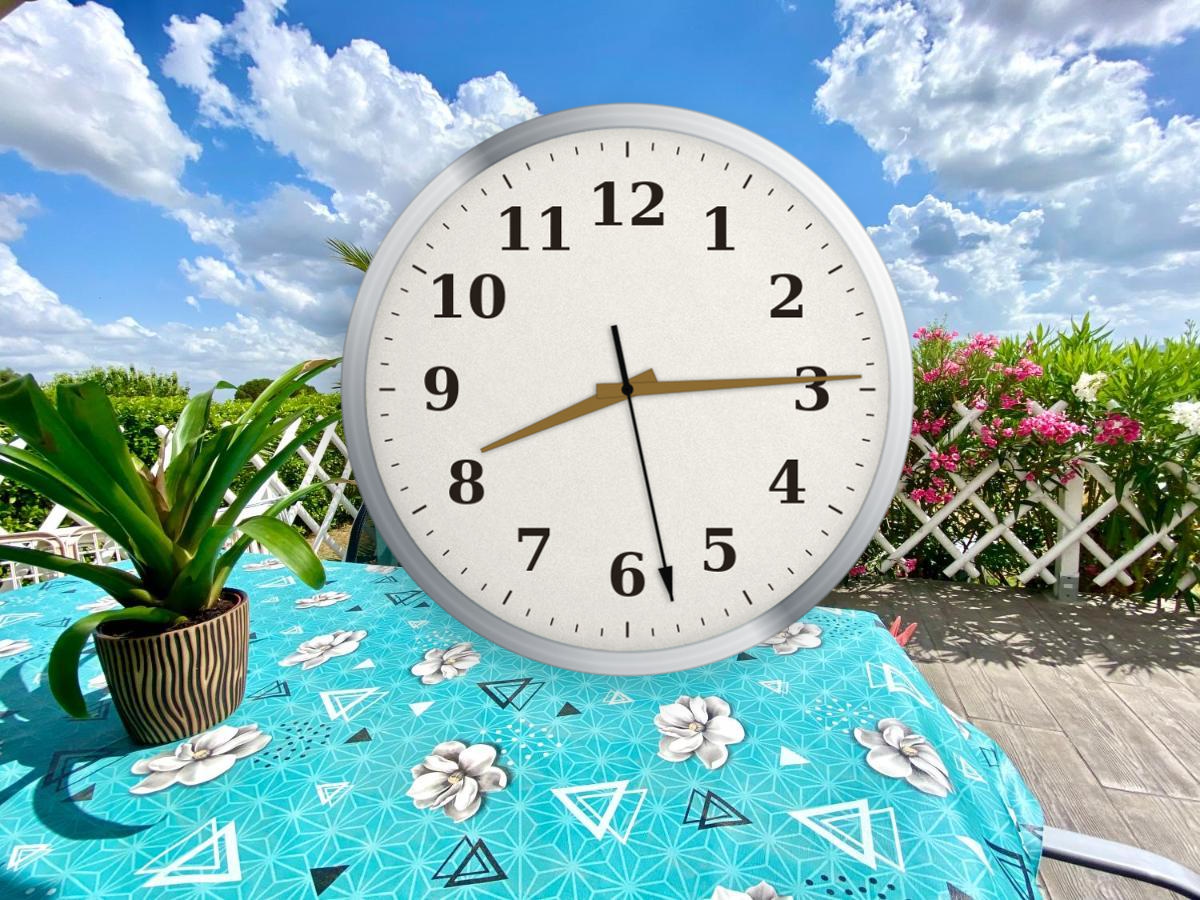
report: 8,14,28
